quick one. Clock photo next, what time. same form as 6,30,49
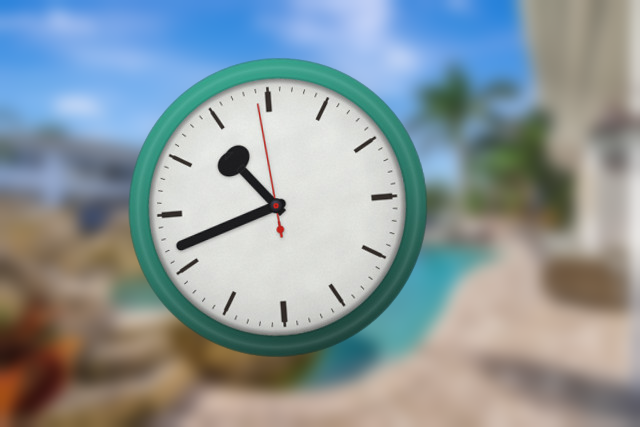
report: 10,41,59
